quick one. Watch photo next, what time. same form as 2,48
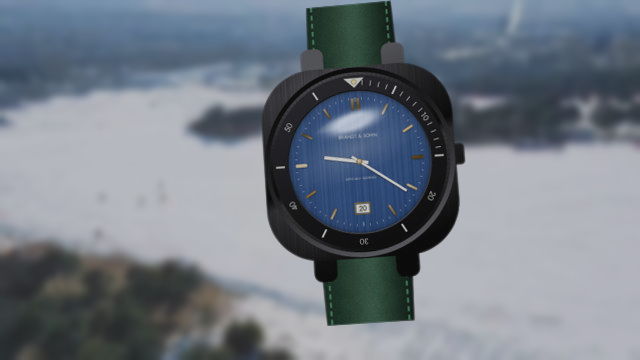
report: 9,21
